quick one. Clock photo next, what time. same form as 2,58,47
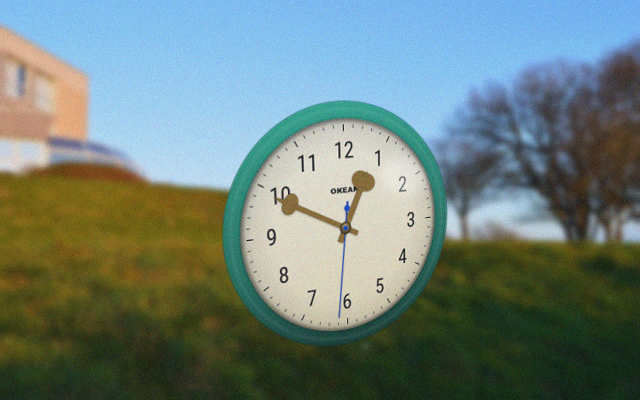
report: 12,49,31
